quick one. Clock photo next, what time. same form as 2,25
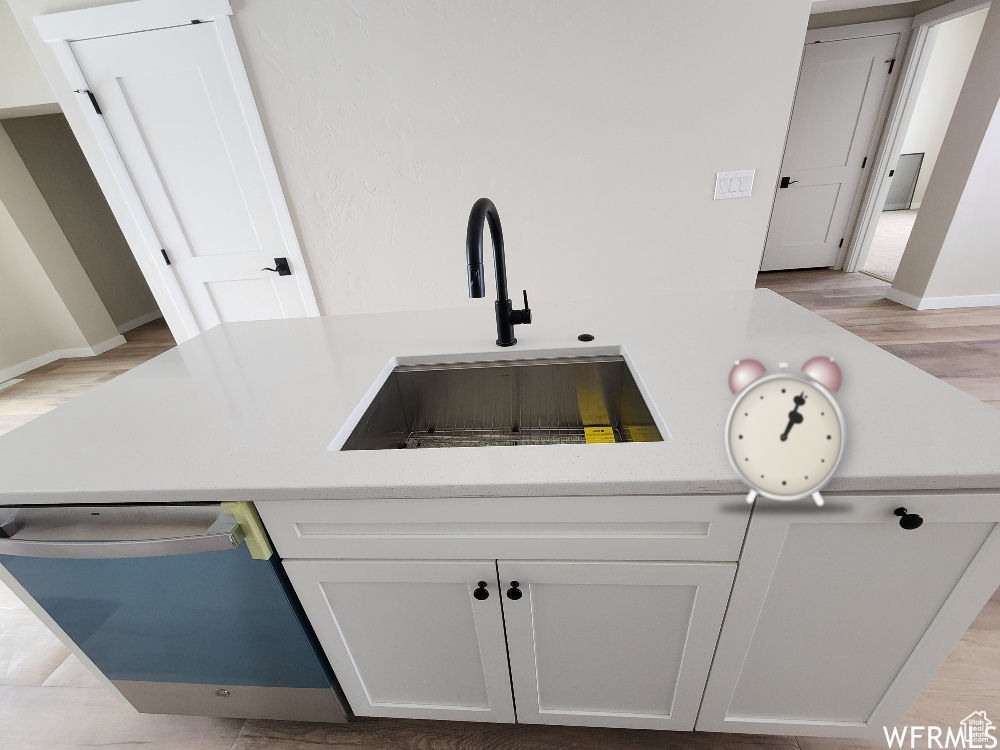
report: 1,04
